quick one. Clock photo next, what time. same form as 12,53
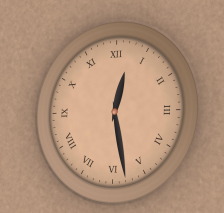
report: 12,28
